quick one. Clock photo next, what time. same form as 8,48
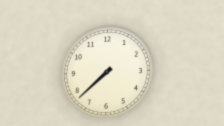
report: 7,38
